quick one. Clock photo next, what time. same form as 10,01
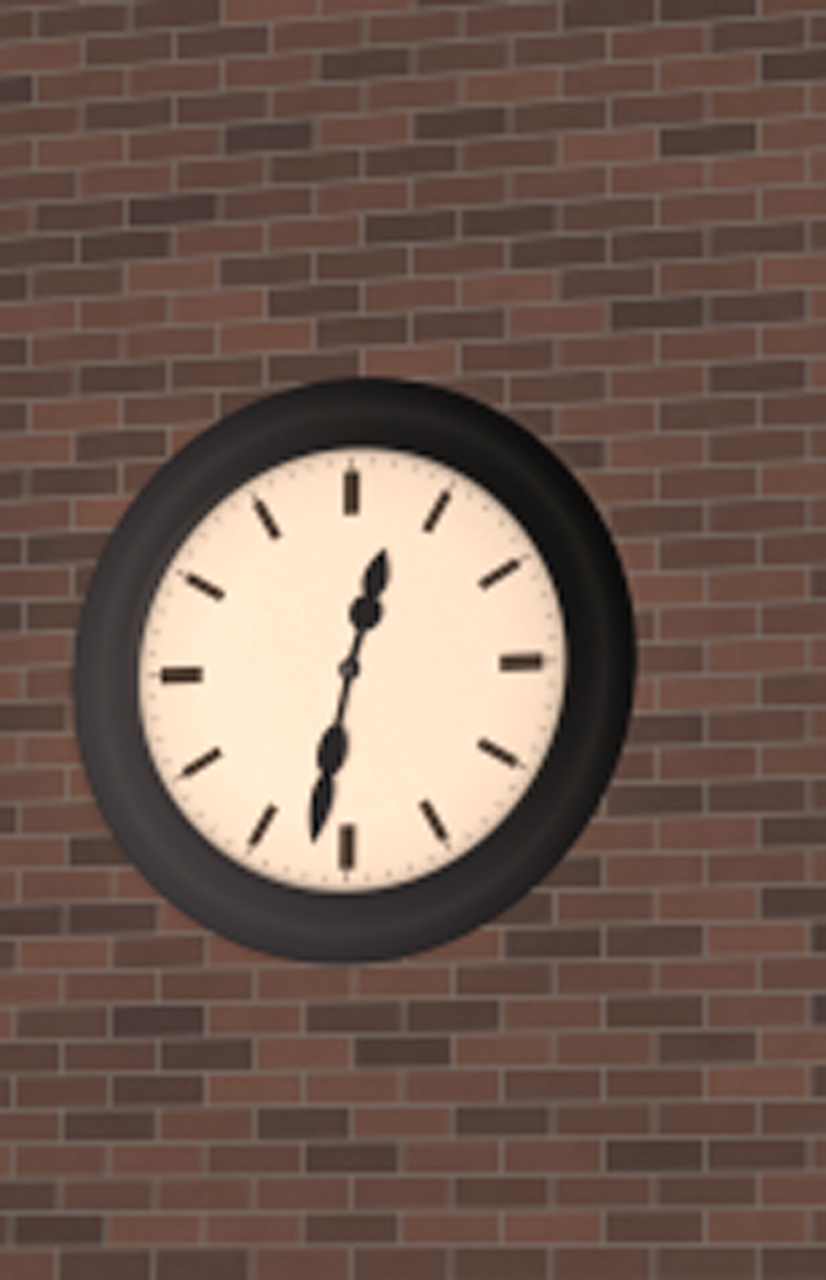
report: 12,32
